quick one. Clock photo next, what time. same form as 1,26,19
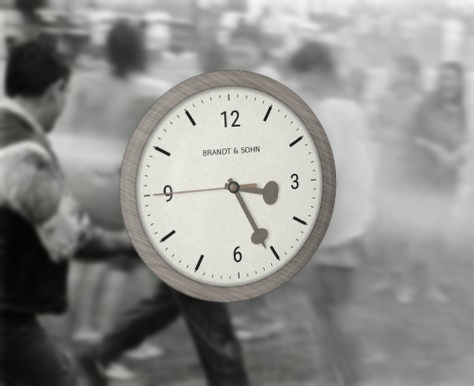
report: 3,25,45
